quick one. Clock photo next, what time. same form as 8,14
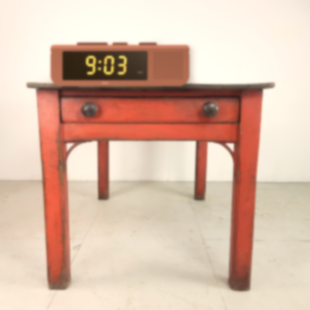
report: 9,03
